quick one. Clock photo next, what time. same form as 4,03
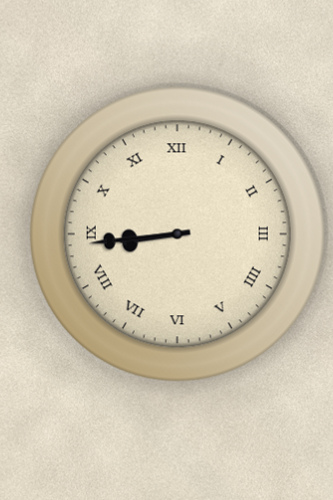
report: 8,44
